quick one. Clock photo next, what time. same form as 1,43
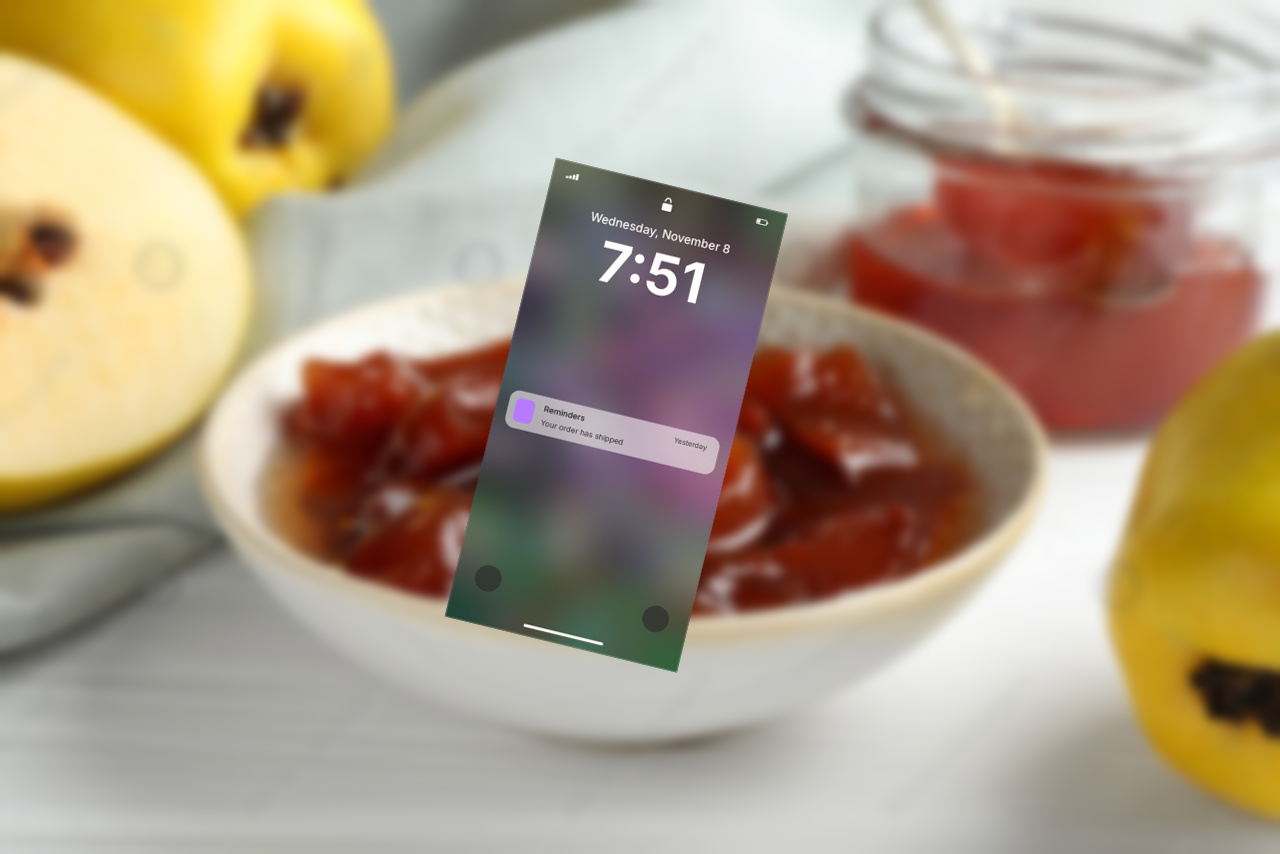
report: 7,51
